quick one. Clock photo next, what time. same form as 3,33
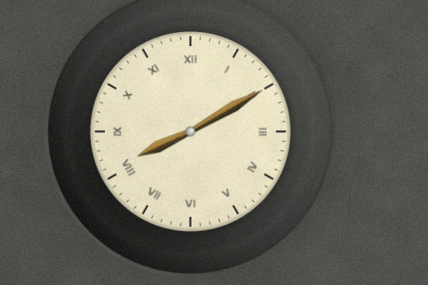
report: 8,10
